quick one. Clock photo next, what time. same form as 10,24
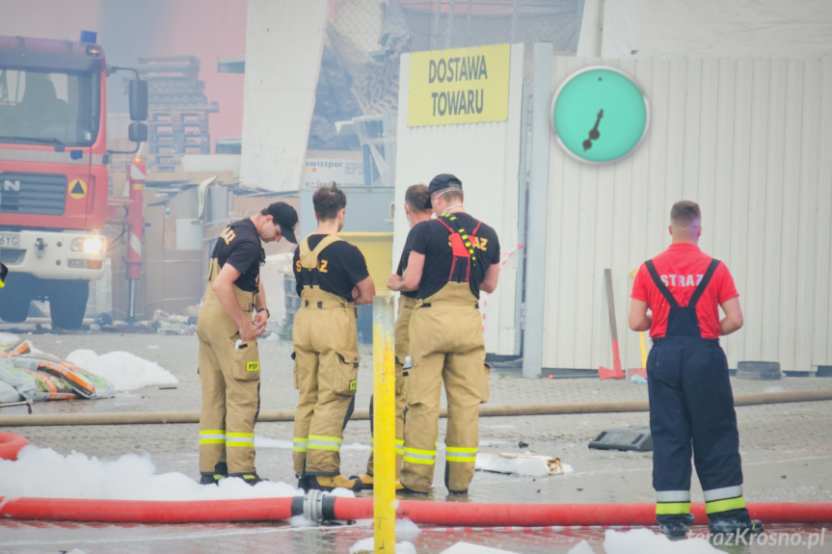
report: 6,34
